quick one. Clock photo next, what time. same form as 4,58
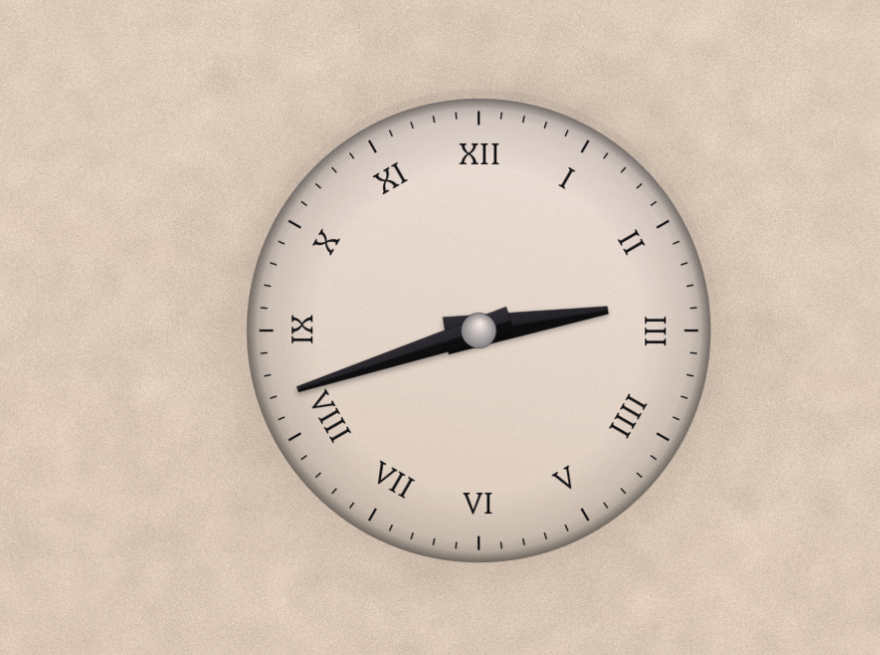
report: 2,42
